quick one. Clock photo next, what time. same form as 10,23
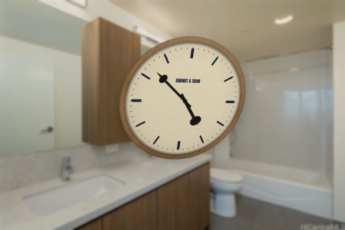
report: 4,52
